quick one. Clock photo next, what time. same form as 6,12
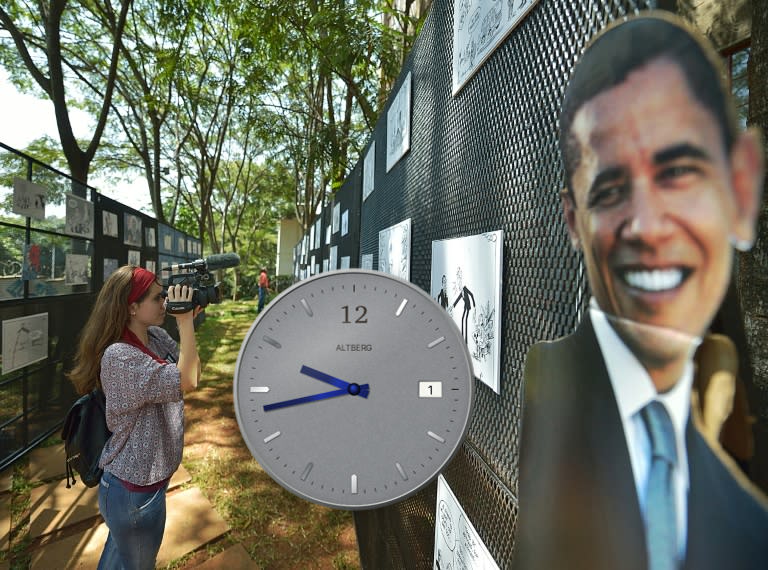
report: 9,43
